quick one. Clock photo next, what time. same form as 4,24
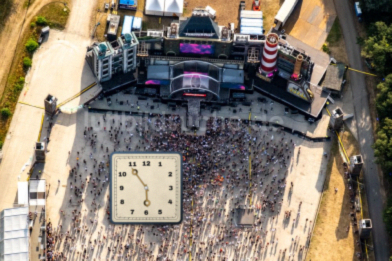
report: 5,54
